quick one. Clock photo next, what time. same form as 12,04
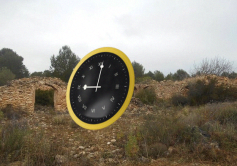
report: 9,01
